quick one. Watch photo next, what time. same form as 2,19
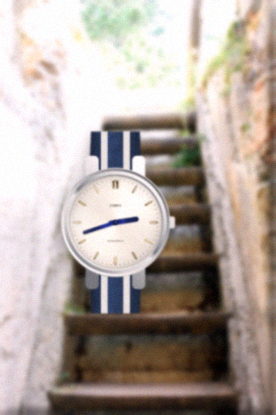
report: 2,42
